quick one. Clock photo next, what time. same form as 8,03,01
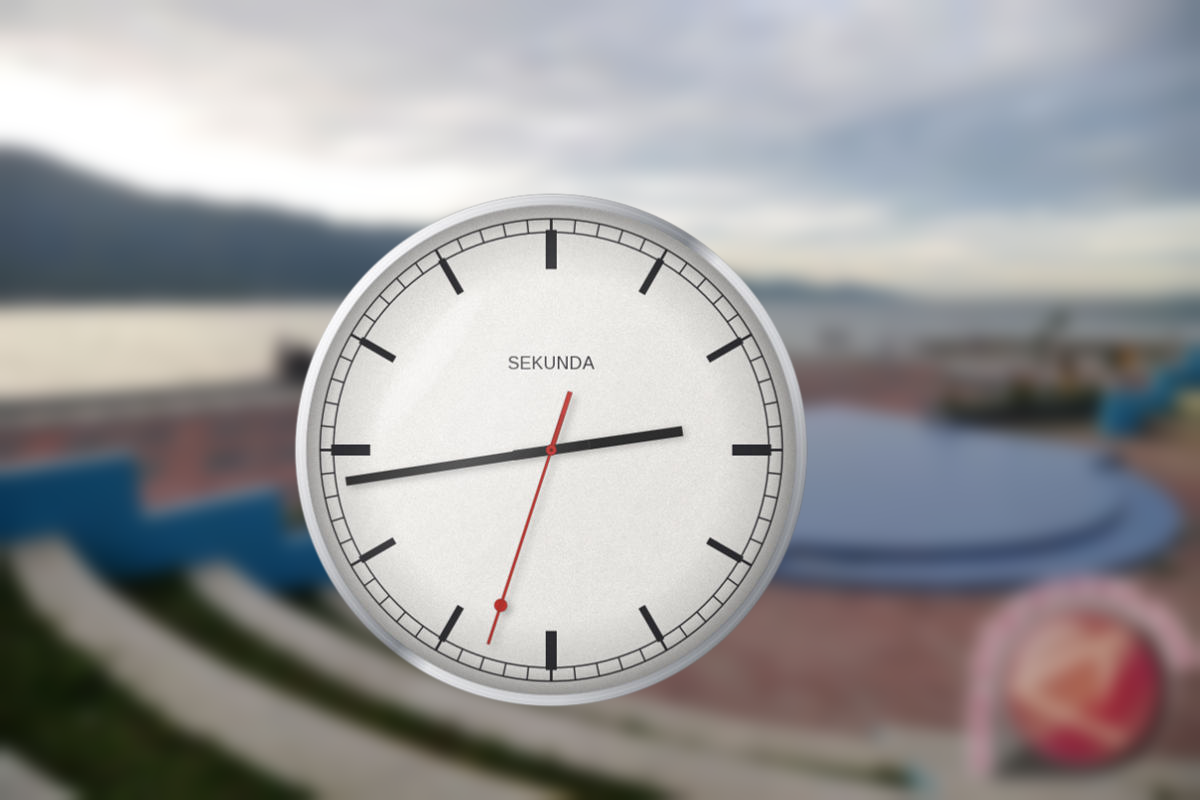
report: 2,43,33
